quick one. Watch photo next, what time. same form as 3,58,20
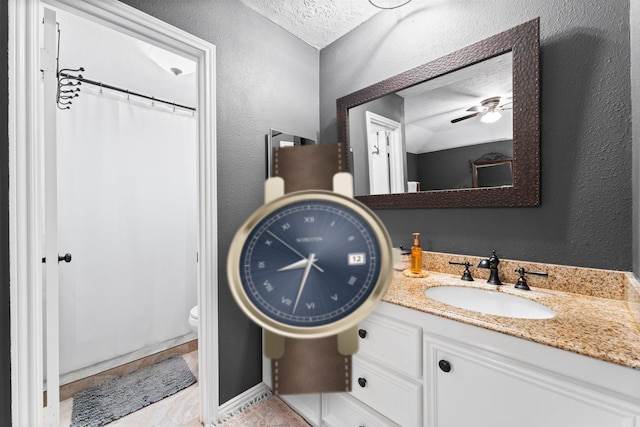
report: 8,32,52
